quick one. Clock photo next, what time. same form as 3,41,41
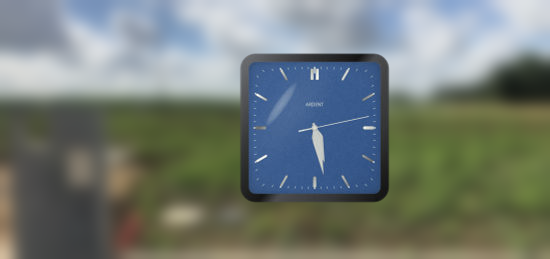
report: 5,28,13
